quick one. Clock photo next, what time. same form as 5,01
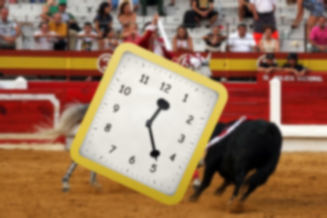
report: 12,24
